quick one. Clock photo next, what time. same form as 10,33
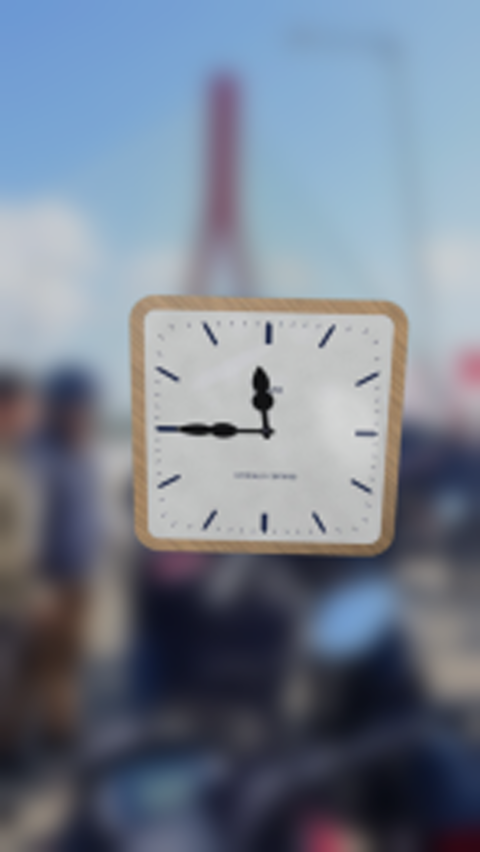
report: 11,45
